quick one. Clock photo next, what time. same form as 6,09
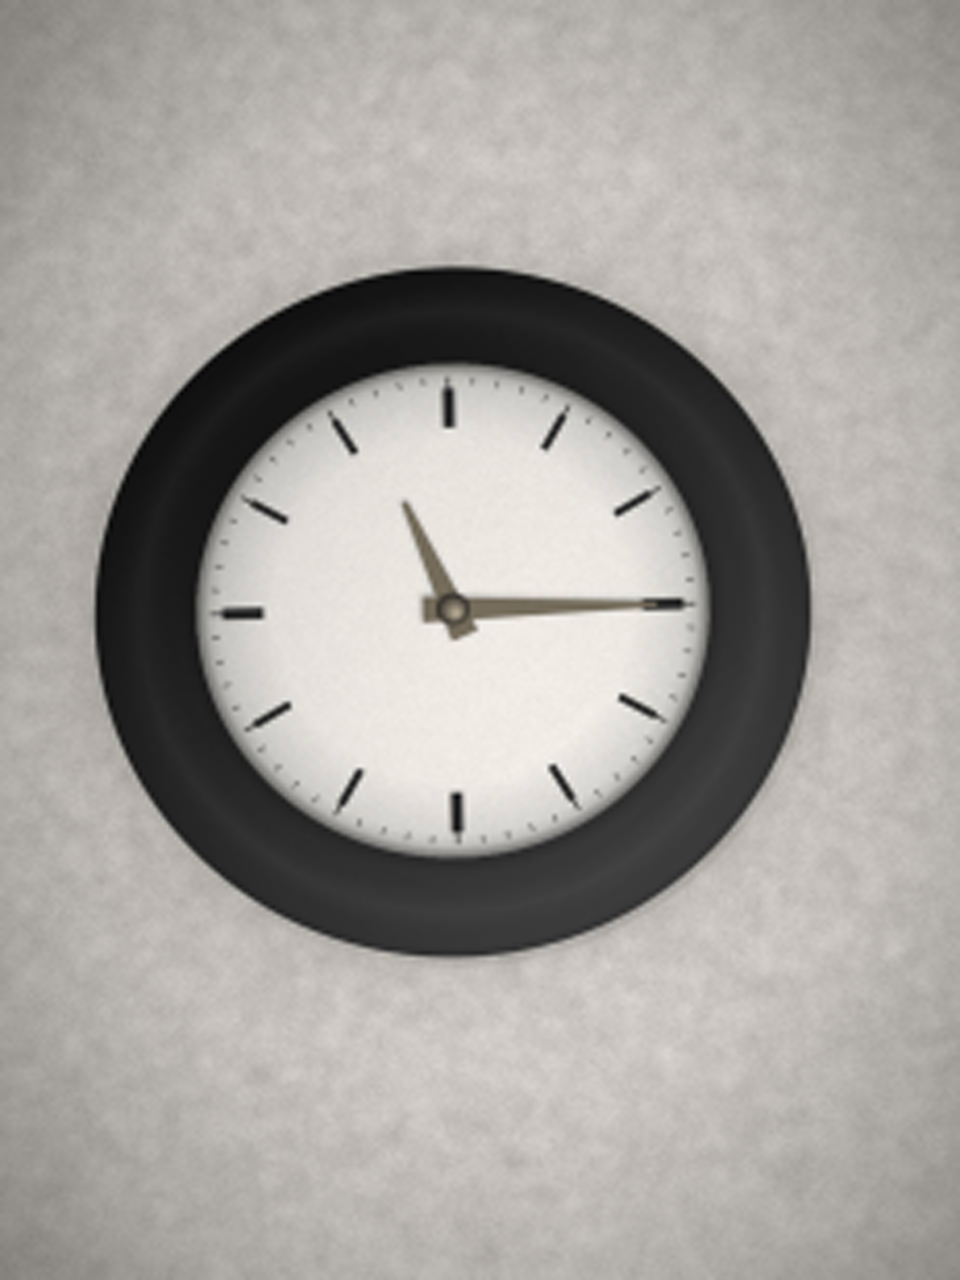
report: 11,15
